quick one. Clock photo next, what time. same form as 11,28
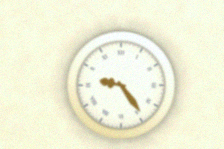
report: 9,24
